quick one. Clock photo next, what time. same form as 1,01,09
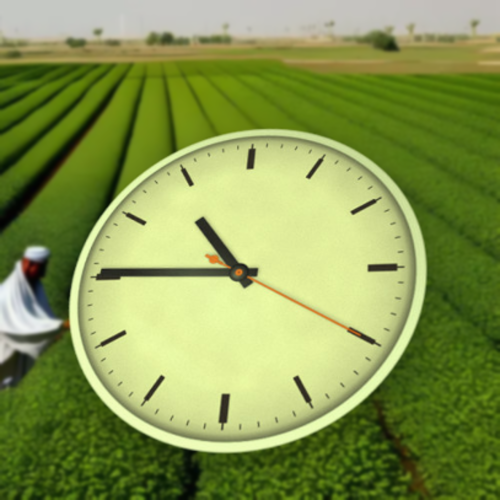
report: 10,45,20
